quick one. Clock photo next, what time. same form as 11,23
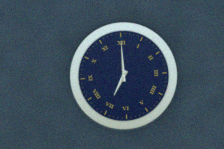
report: 7,00
